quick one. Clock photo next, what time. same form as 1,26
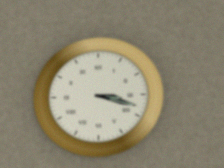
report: 3,18
